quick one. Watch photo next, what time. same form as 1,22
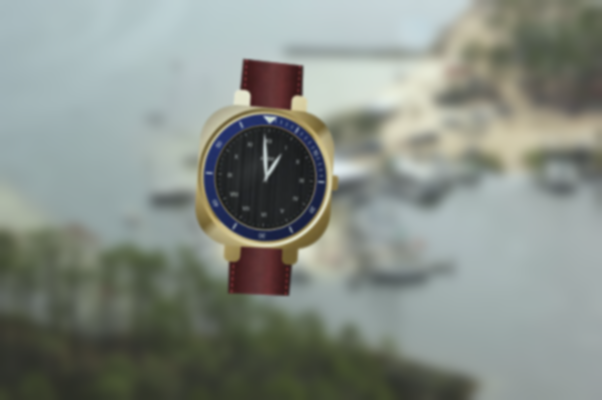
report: 12,59
